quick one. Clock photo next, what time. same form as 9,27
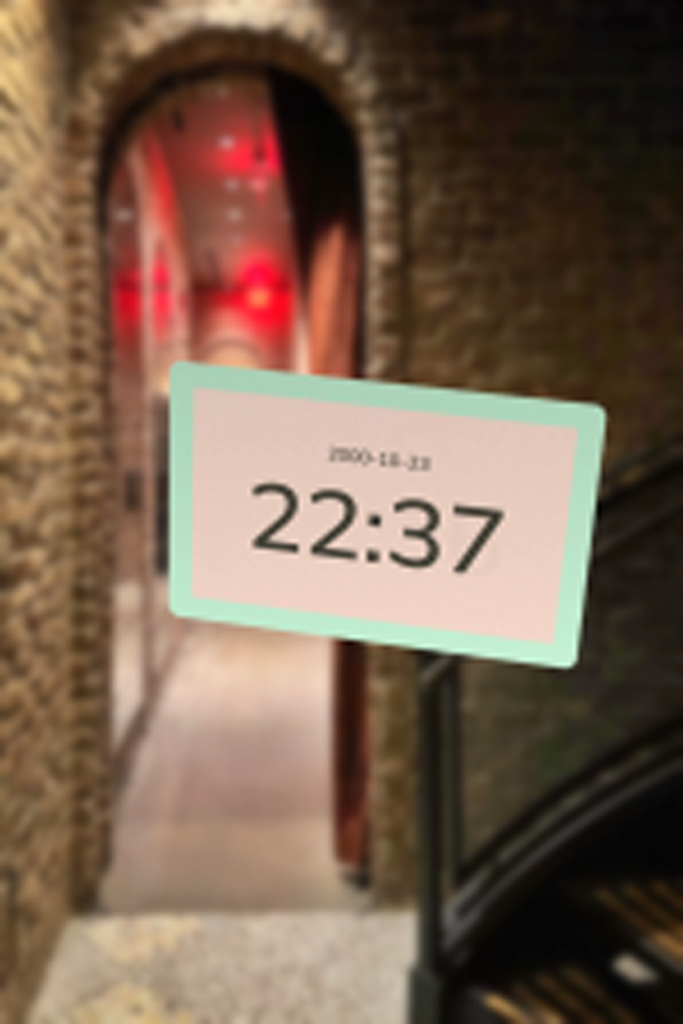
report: 22,37
